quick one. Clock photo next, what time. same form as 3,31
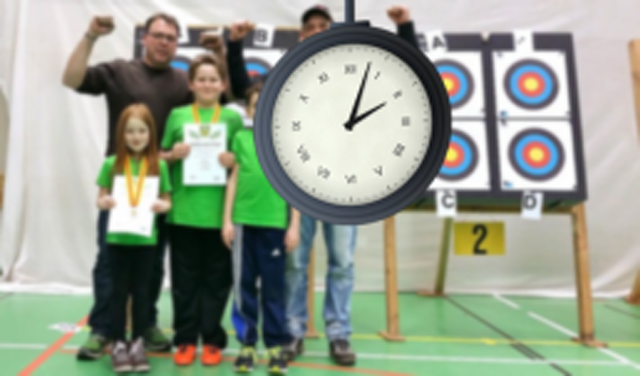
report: 2,03
